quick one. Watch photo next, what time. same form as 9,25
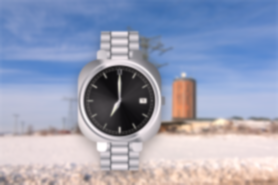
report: 7,00
